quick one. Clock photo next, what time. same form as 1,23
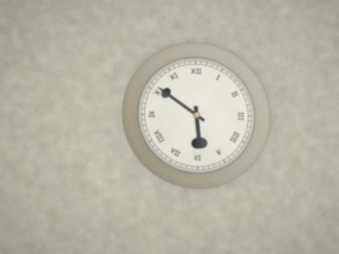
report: 5,51
